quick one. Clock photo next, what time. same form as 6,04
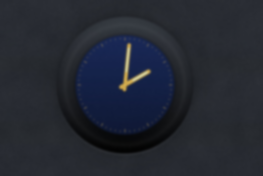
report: 2,01
